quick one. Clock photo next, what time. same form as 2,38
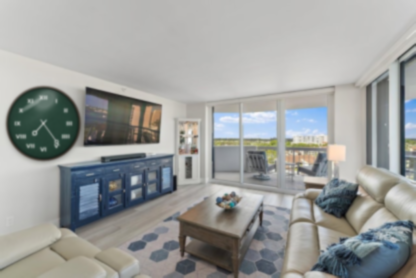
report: 7,24
